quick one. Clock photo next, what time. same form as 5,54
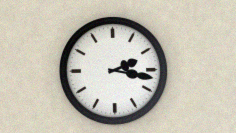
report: 2,17
